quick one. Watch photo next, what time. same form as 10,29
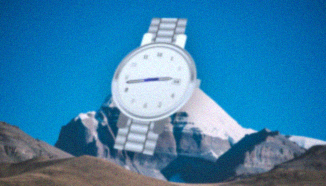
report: 2,43
